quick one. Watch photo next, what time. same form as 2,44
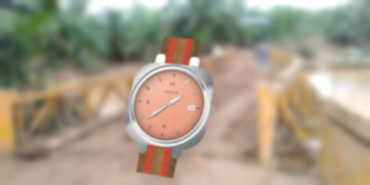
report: 1,38
